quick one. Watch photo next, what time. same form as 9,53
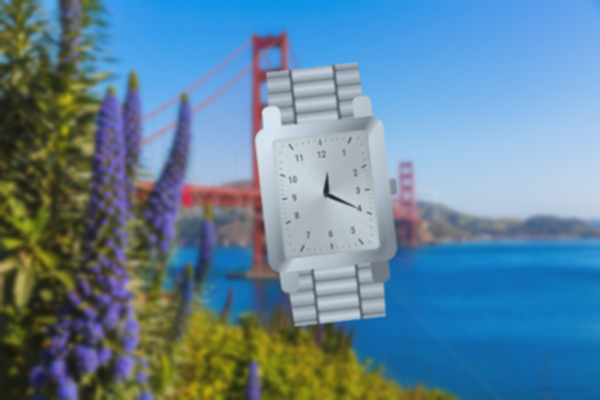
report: 12,20
